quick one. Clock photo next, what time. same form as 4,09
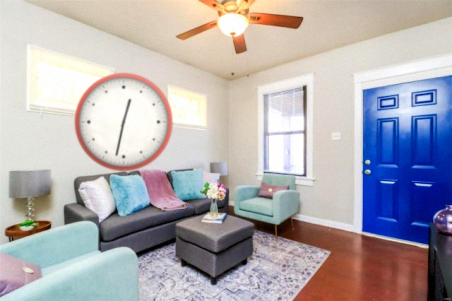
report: 12,32
